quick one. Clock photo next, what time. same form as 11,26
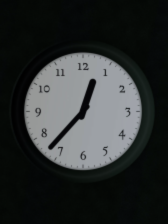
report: 12,37
